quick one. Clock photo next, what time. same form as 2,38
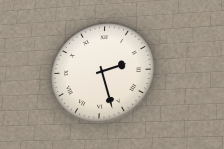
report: 2,27
